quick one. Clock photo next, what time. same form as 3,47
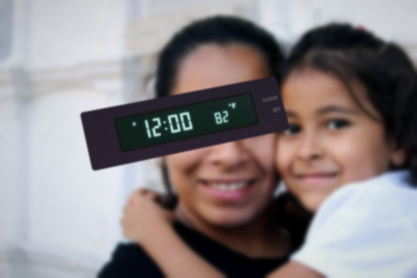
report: 12,00
